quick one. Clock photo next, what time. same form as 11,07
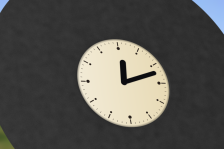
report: 12,12
